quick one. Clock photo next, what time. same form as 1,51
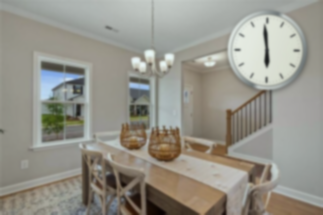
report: 5,59
